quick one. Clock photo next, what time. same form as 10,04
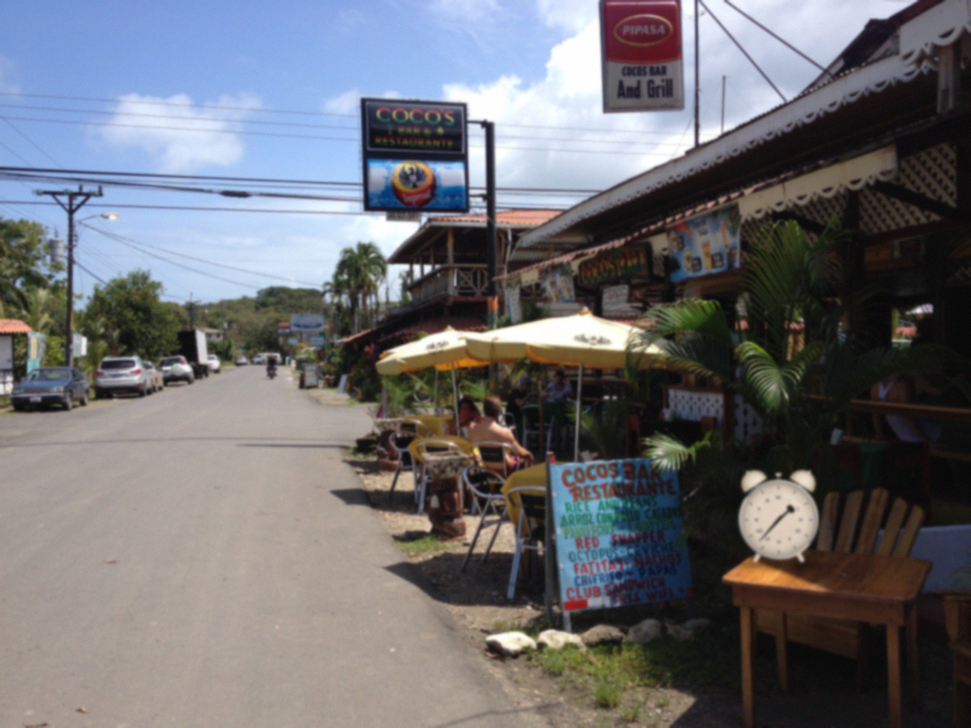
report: 1,37
